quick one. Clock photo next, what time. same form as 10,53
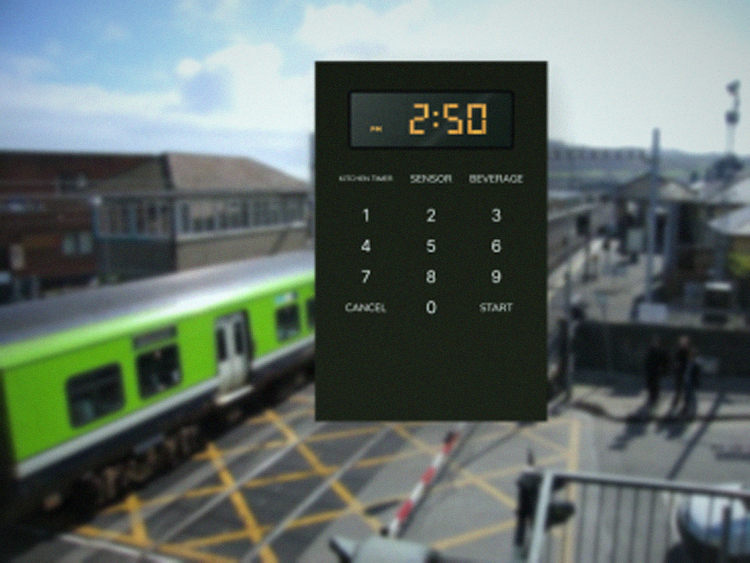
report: 2,50
